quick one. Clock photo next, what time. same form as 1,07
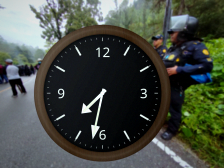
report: 7,32
